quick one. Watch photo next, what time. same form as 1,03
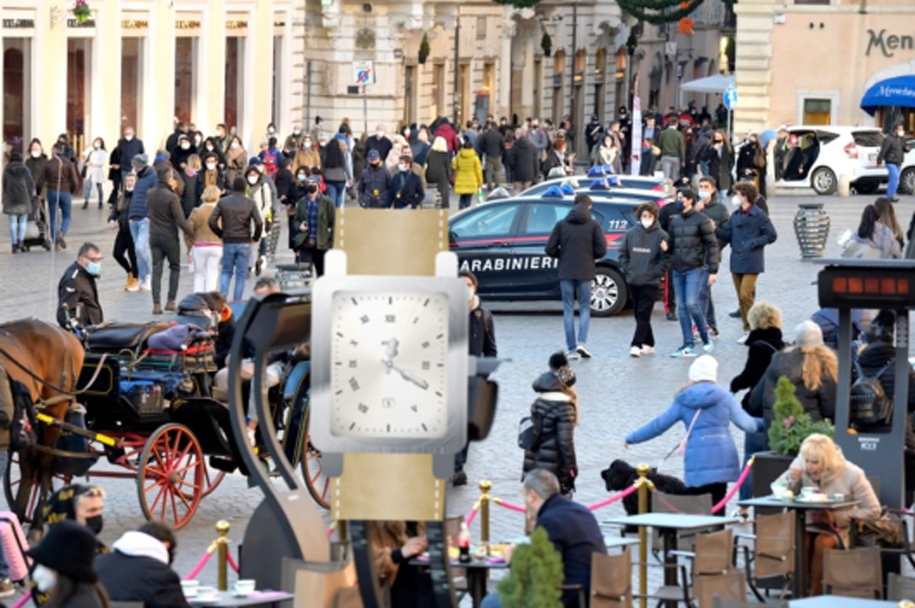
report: 12,20
